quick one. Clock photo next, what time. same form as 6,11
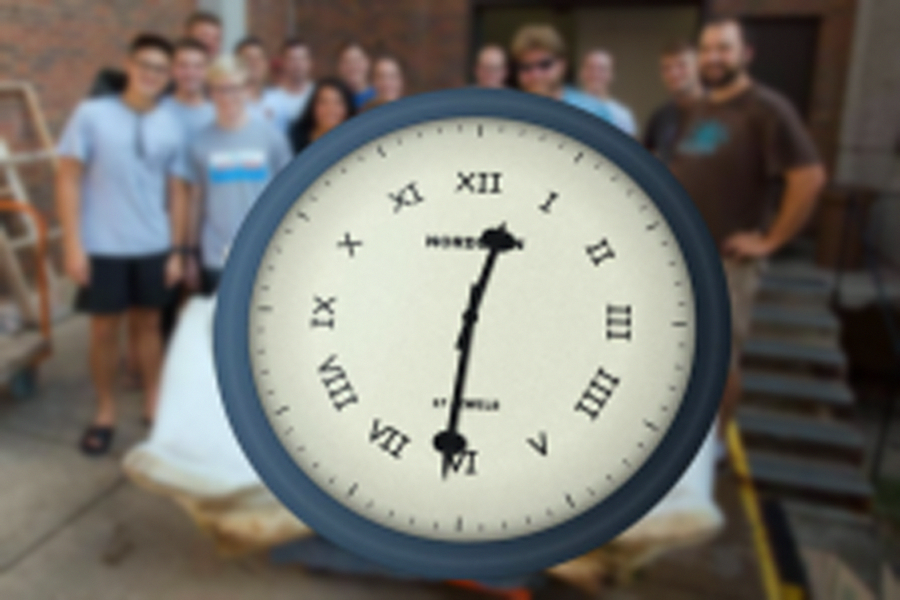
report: 12,31
